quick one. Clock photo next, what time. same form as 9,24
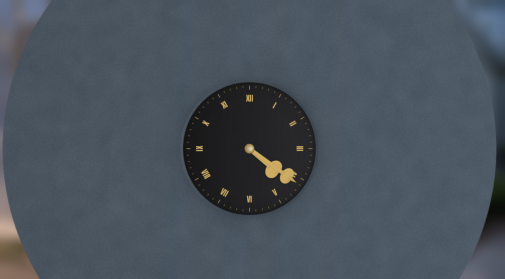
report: 4,21
